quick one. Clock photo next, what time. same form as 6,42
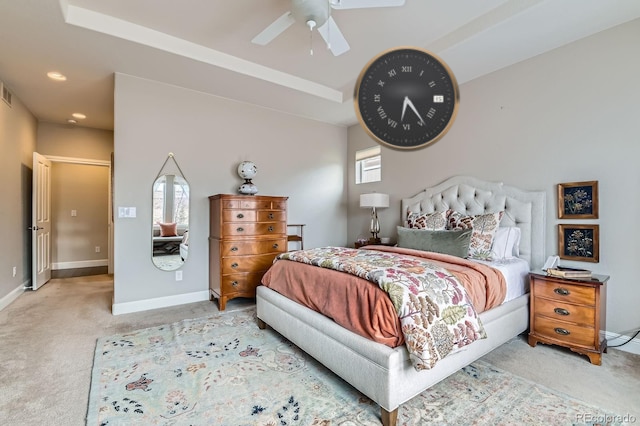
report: 6,24
